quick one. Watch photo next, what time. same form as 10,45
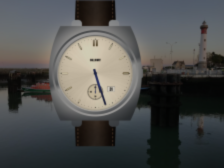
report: 5,27
